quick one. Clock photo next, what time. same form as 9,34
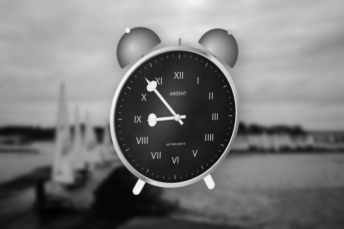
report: 8,53
